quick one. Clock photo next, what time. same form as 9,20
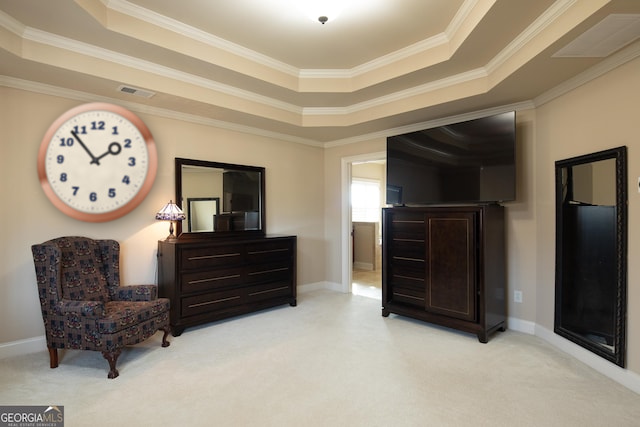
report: 1,53
